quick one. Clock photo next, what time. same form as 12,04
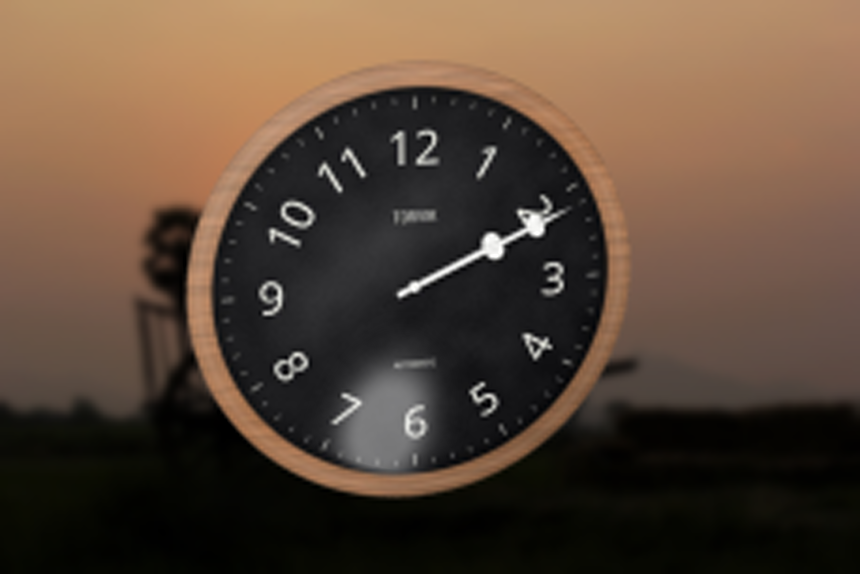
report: 2,11
